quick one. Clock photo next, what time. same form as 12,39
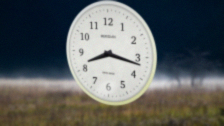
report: 8,17
